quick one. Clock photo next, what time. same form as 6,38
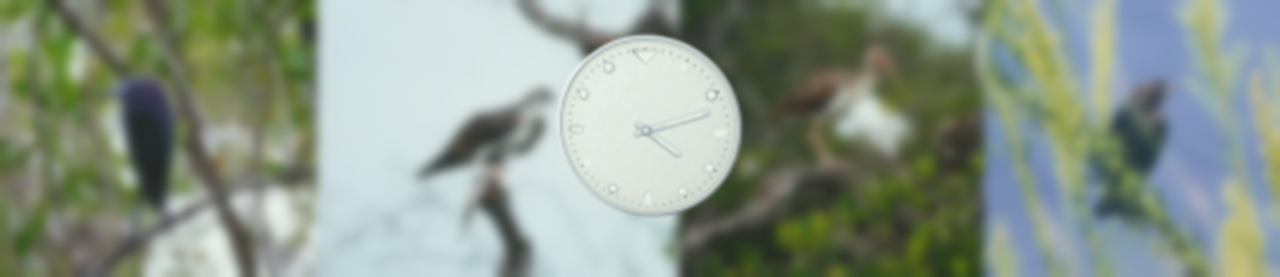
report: 4,12
